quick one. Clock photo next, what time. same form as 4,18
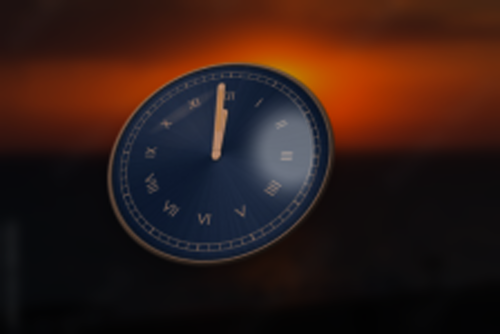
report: 11,59
